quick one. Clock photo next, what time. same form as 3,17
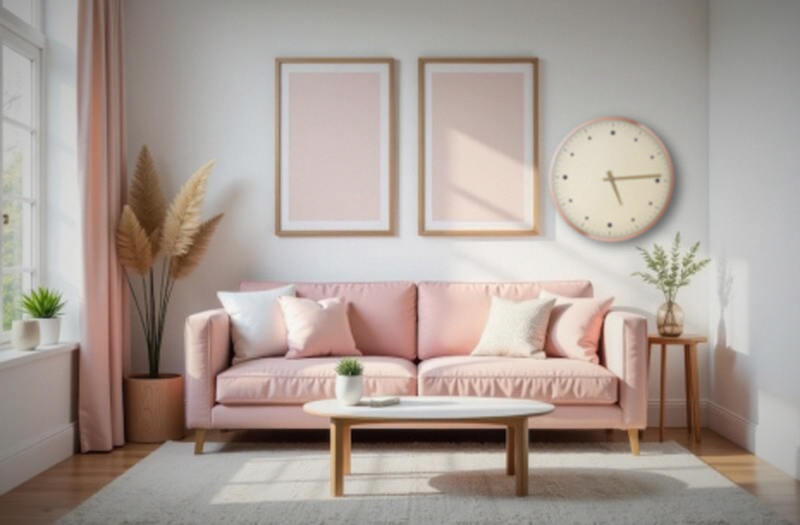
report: 5,14
